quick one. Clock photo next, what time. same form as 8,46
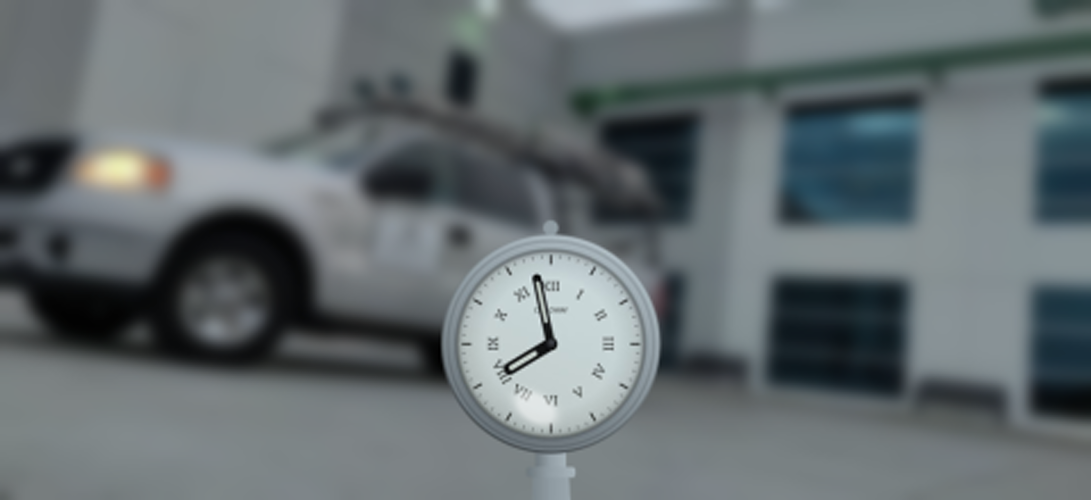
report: 7,58
